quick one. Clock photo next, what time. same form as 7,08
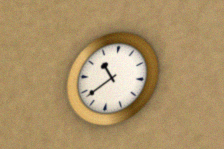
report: 10,38
